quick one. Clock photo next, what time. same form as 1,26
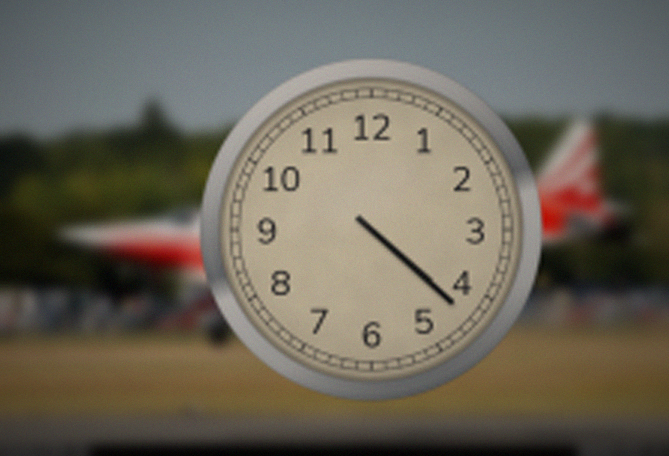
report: 4,22
